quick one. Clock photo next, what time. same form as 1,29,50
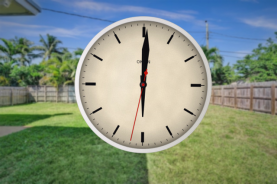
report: 6,00,32
